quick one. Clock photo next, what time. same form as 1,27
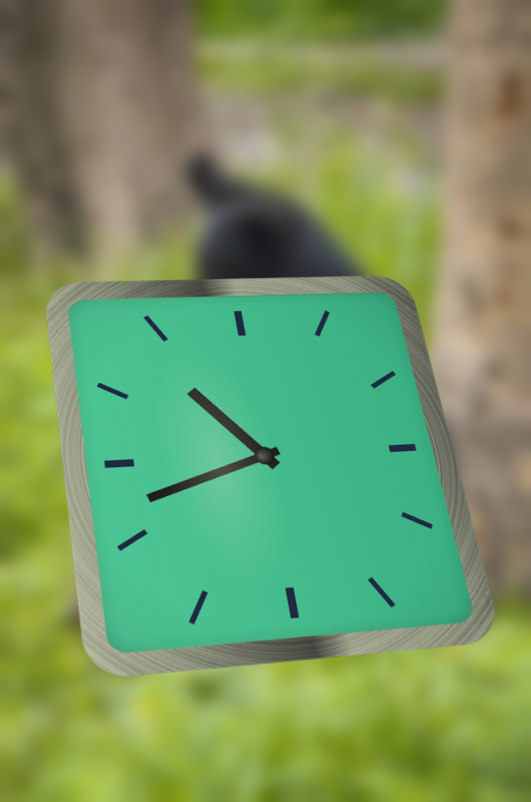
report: 10,42
